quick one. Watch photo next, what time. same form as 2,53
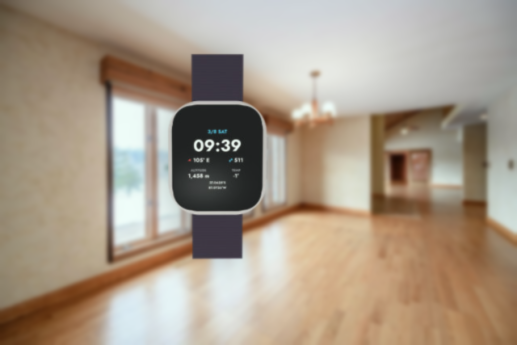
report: 9,39
